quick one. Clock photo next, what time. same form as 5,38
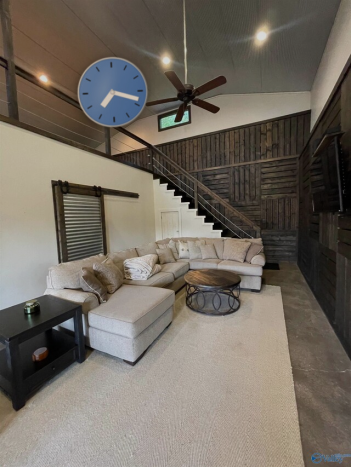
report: 7,18
